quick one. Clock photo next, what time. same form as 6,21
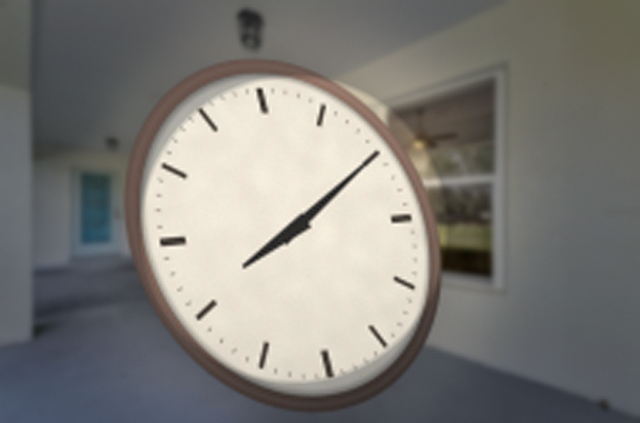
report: 8,10
